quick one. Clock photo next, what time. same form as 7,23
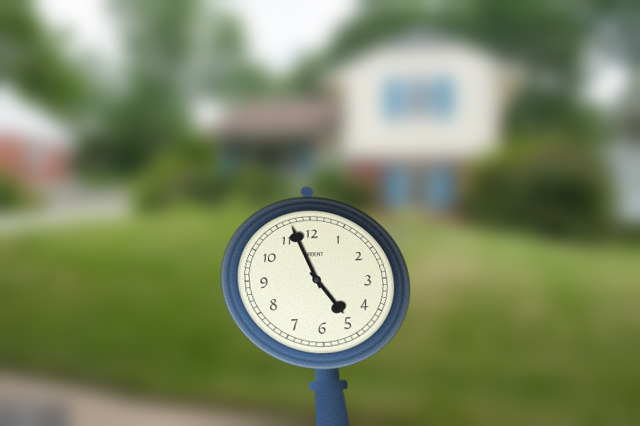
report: 4,57
